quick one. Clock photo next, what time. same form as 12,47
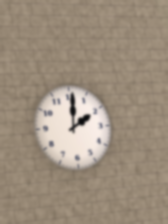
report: 2,01
